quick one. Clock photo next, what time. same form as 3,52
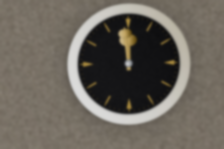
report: 11,59
